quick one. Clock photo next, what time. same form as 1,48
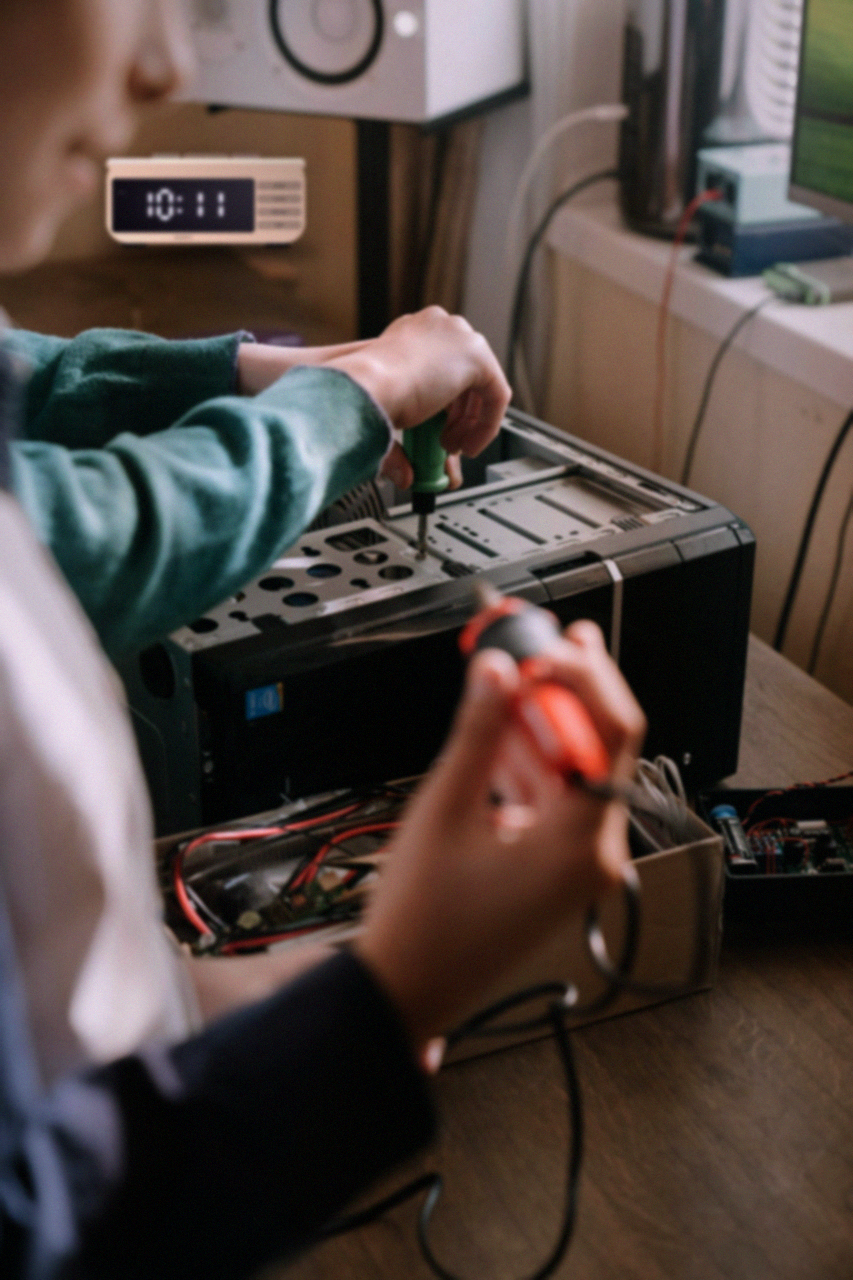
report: 10,11
